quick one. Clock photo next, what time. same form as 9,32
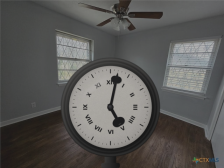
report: 5,02
